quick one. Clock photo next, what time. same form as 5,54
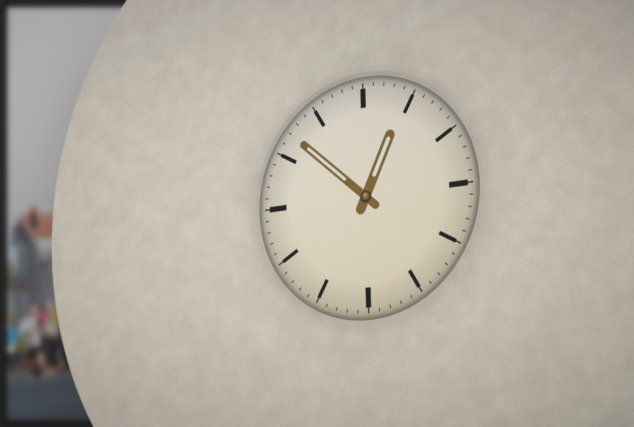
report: 12,52
